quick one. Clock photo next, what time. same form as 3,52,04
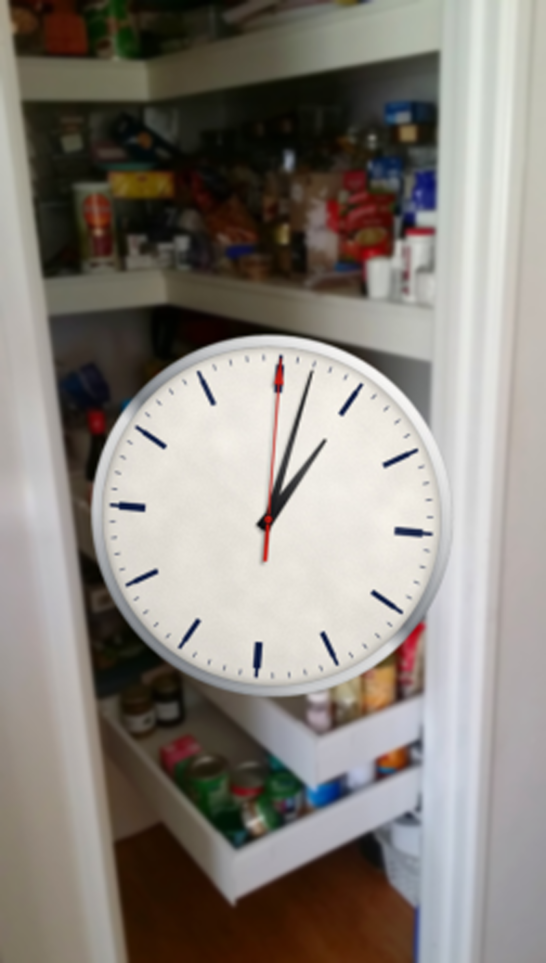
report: 1,02,00
